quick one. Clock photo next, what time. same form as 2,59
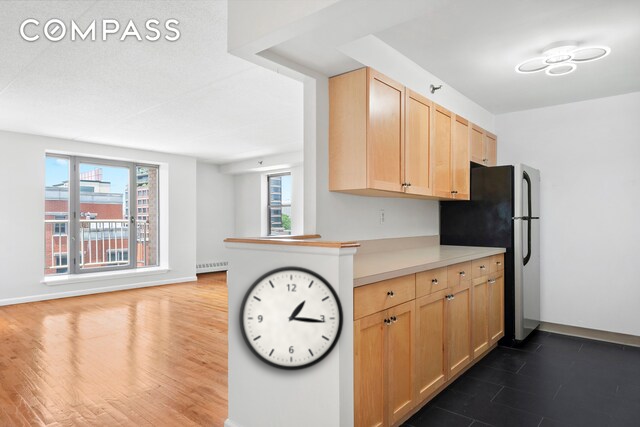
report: 1,16
